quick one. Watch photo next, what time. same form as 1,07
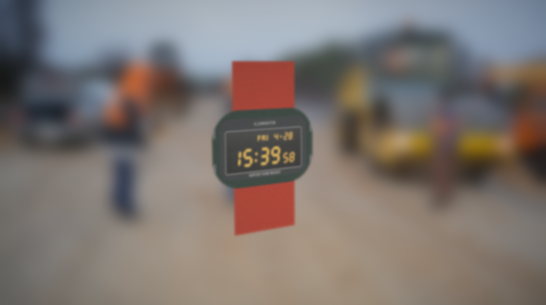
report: 15,39
